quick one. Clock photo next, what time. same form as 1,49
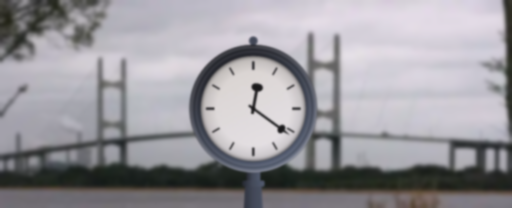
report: 12,21
